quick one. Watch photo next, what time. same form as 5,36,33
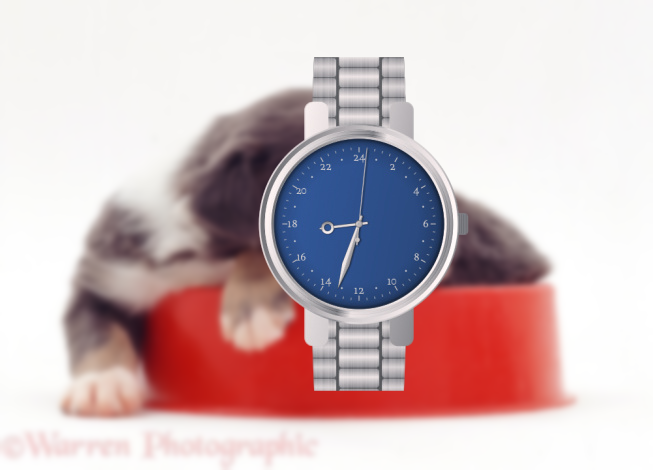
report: 17,33,01
